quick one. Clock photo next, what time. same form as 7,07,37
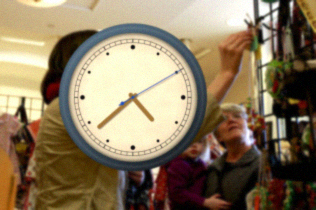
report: 4,38,10
